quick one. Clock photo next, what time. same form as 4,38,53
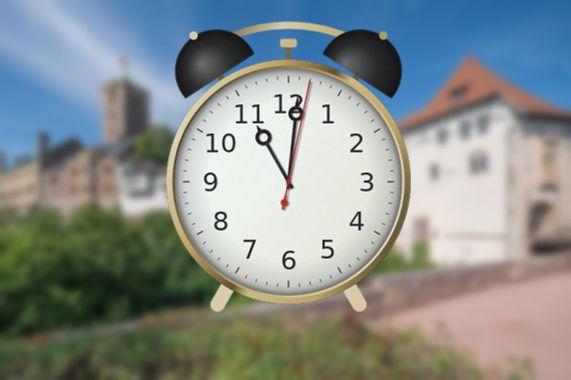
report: 11,01,02
